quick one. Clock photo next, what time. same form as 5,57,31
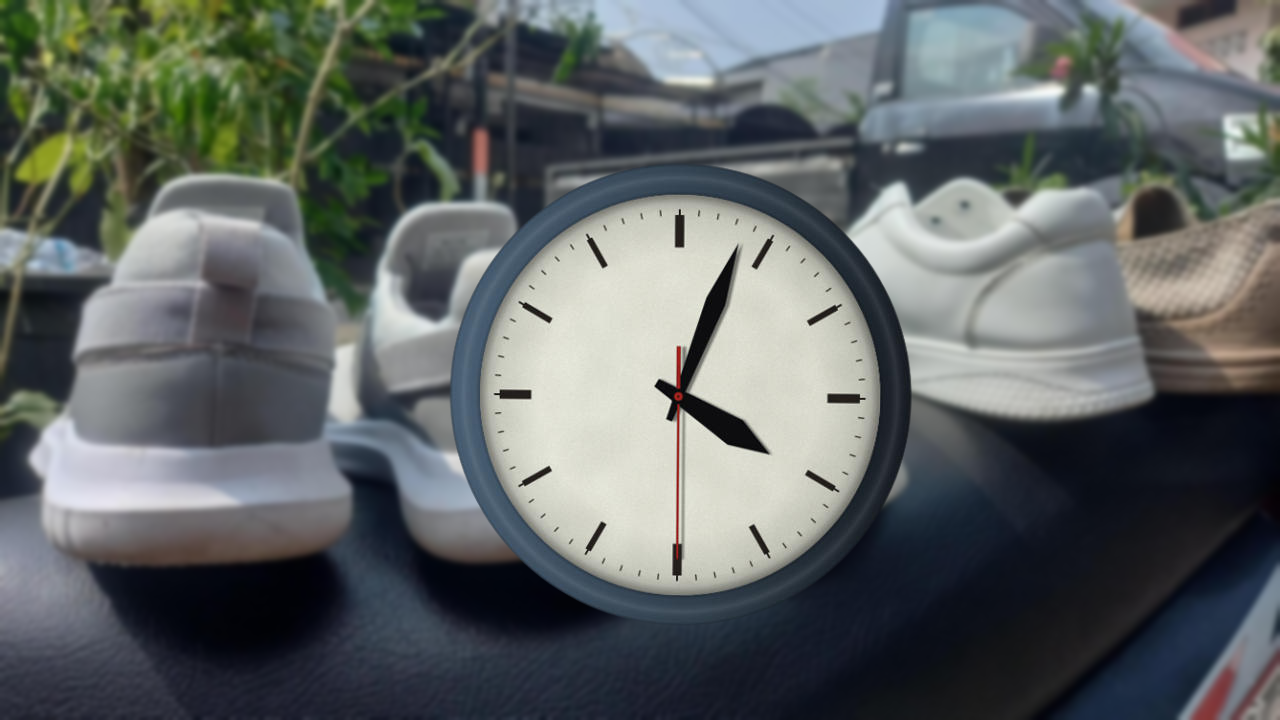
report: 4,03,30
